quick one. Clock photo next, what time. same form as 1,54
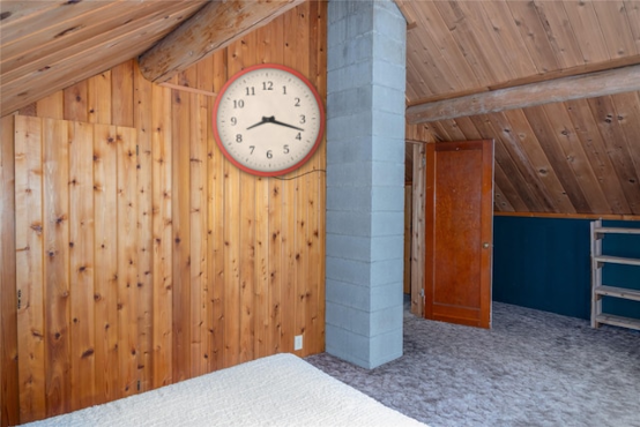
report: 8,18
